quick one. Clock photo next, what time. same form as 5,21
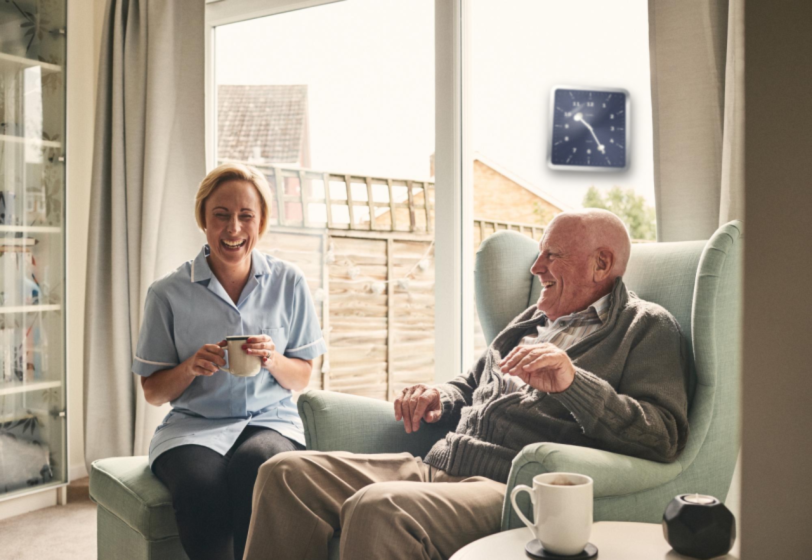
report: 10,25
